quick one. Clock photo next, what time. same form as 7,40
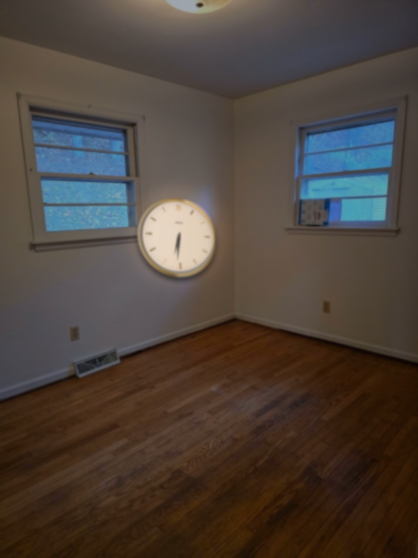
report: 6,31
